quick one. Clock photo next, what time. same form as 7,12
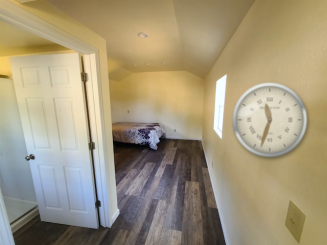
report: 11,33
